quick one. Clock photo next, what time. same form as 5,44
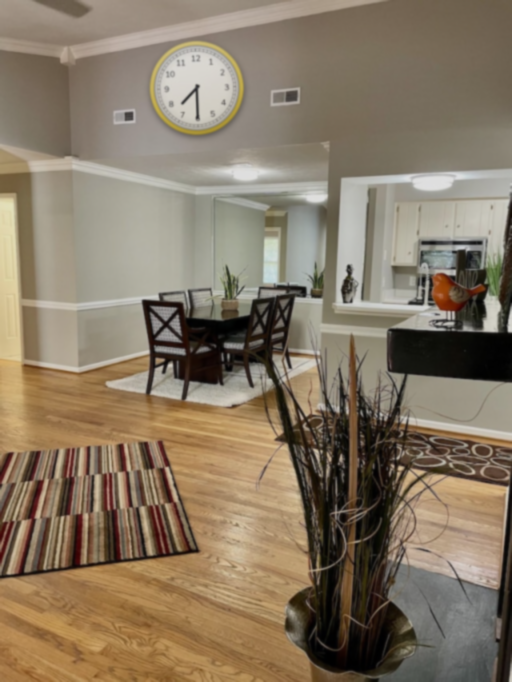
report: 7,30
